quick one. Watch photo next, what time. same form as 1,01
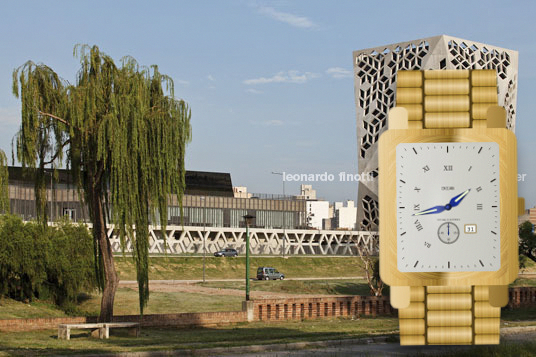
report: 1,43
